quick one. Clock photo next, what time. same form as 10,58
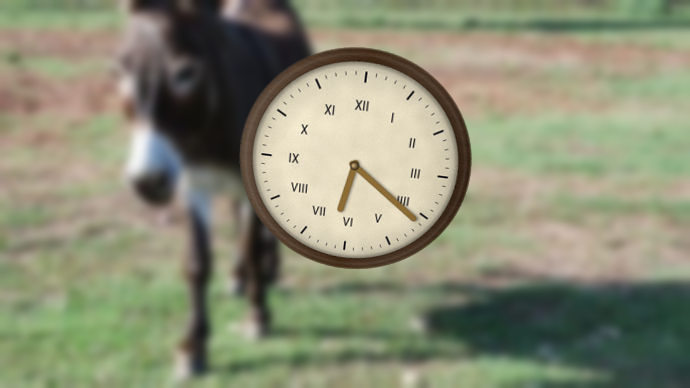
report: 6,21
